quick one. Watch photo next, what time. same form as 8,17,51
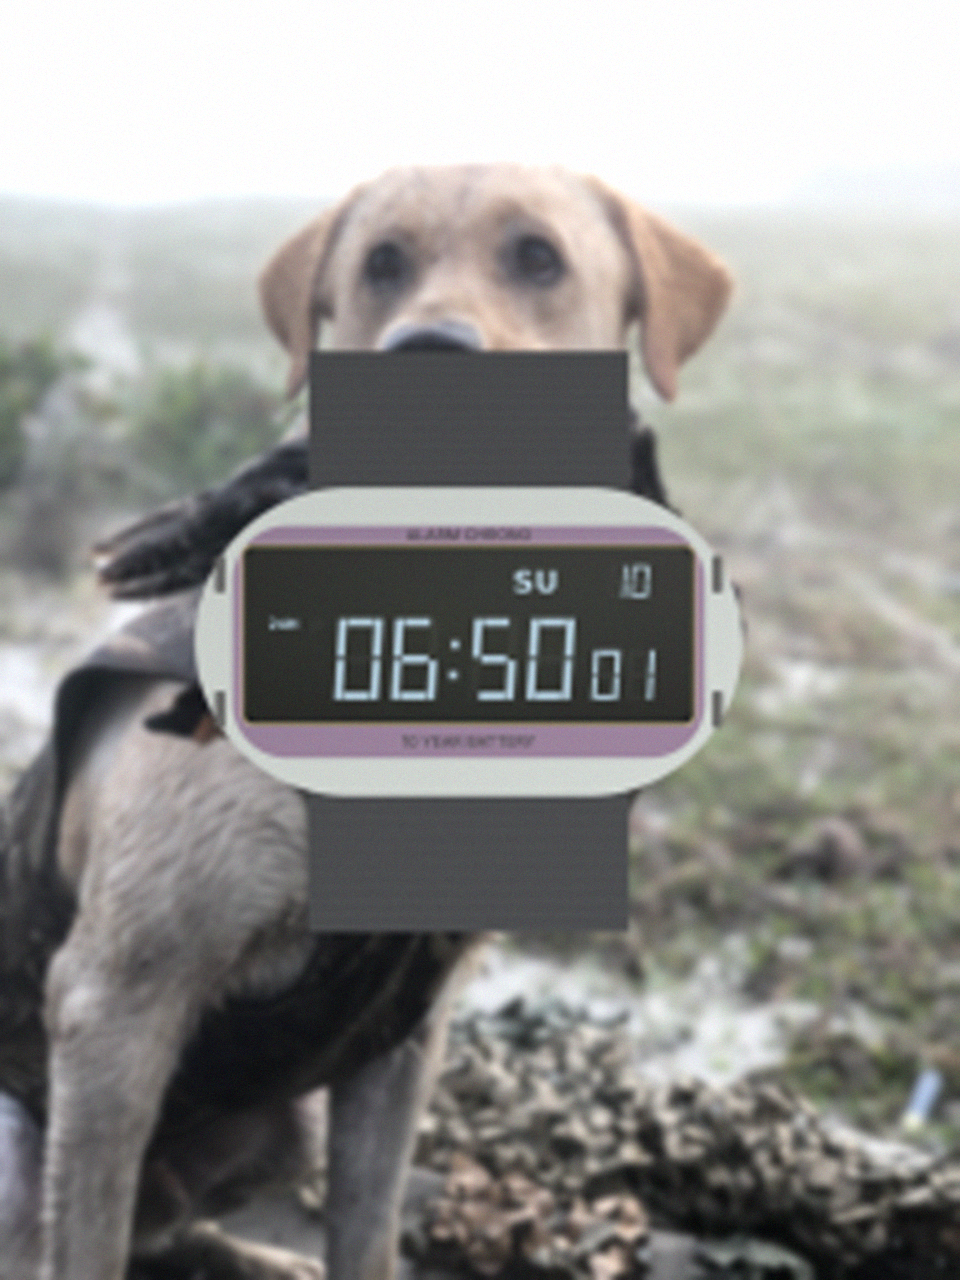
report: 6,50,01
